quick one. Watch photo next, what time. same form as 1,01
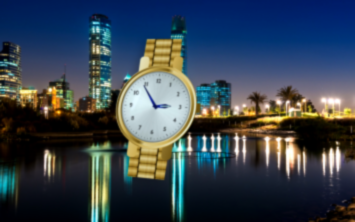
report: 2,54
